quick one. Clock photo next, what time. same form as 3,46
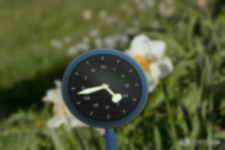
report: 4,43
